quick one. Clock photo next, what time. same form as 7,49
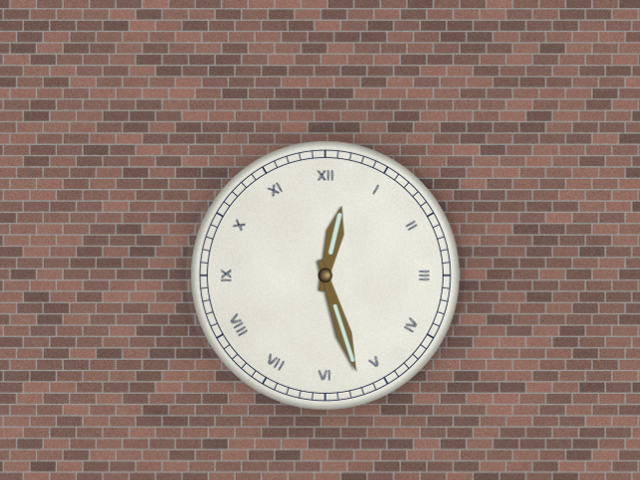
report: 12,27
